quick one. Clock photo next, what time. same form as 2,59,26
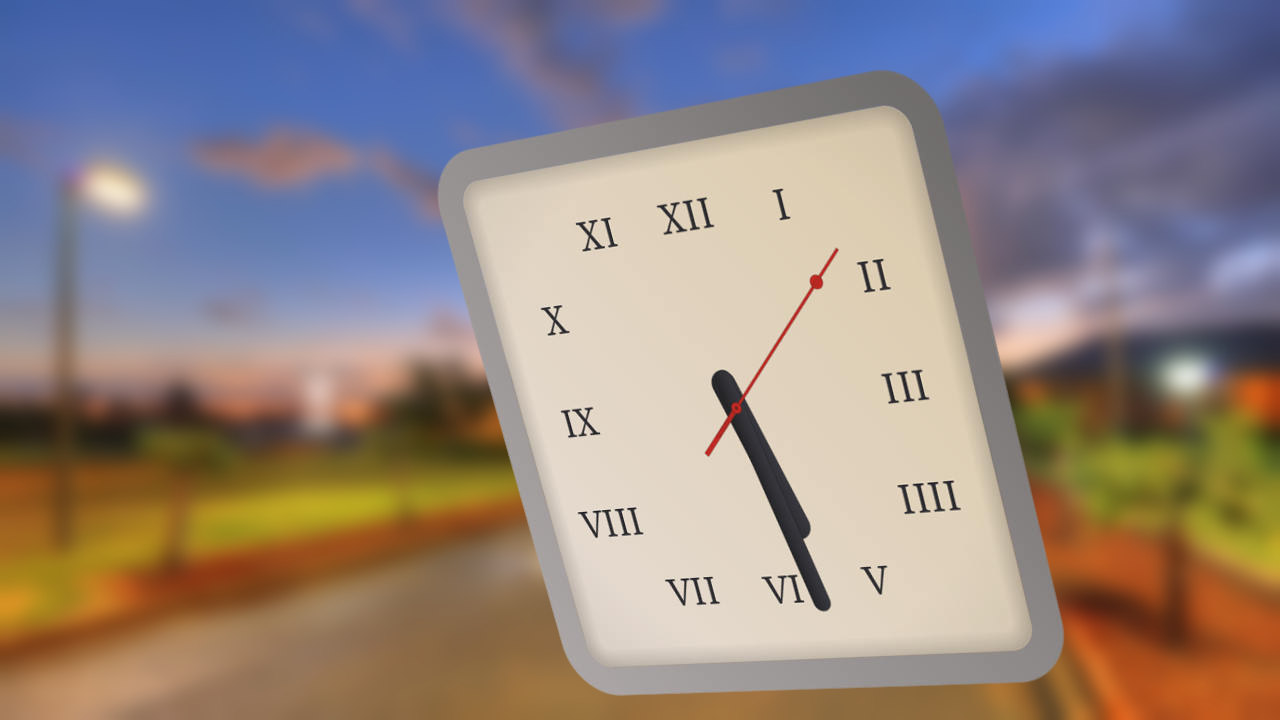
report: 5,28,08
